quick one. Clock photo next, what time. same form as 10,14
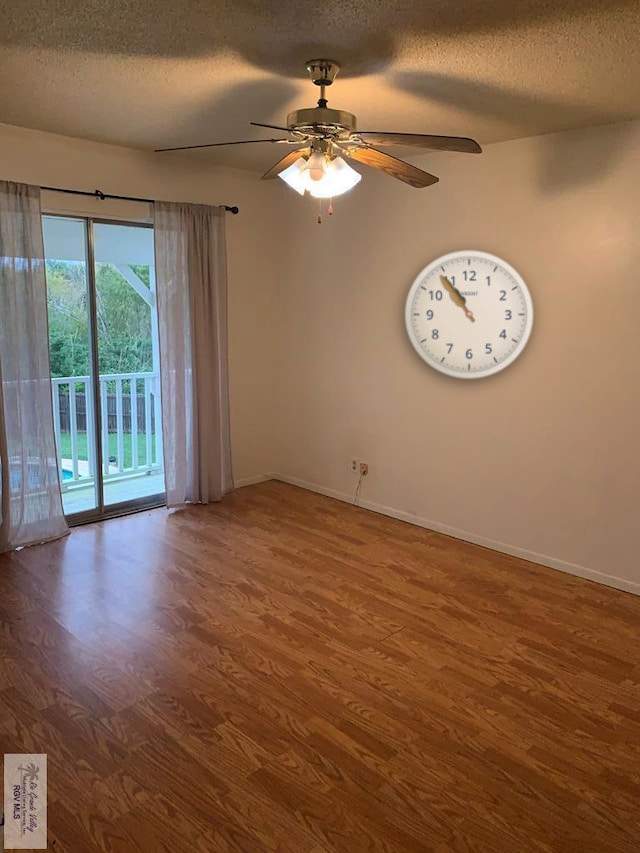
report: 10,54
